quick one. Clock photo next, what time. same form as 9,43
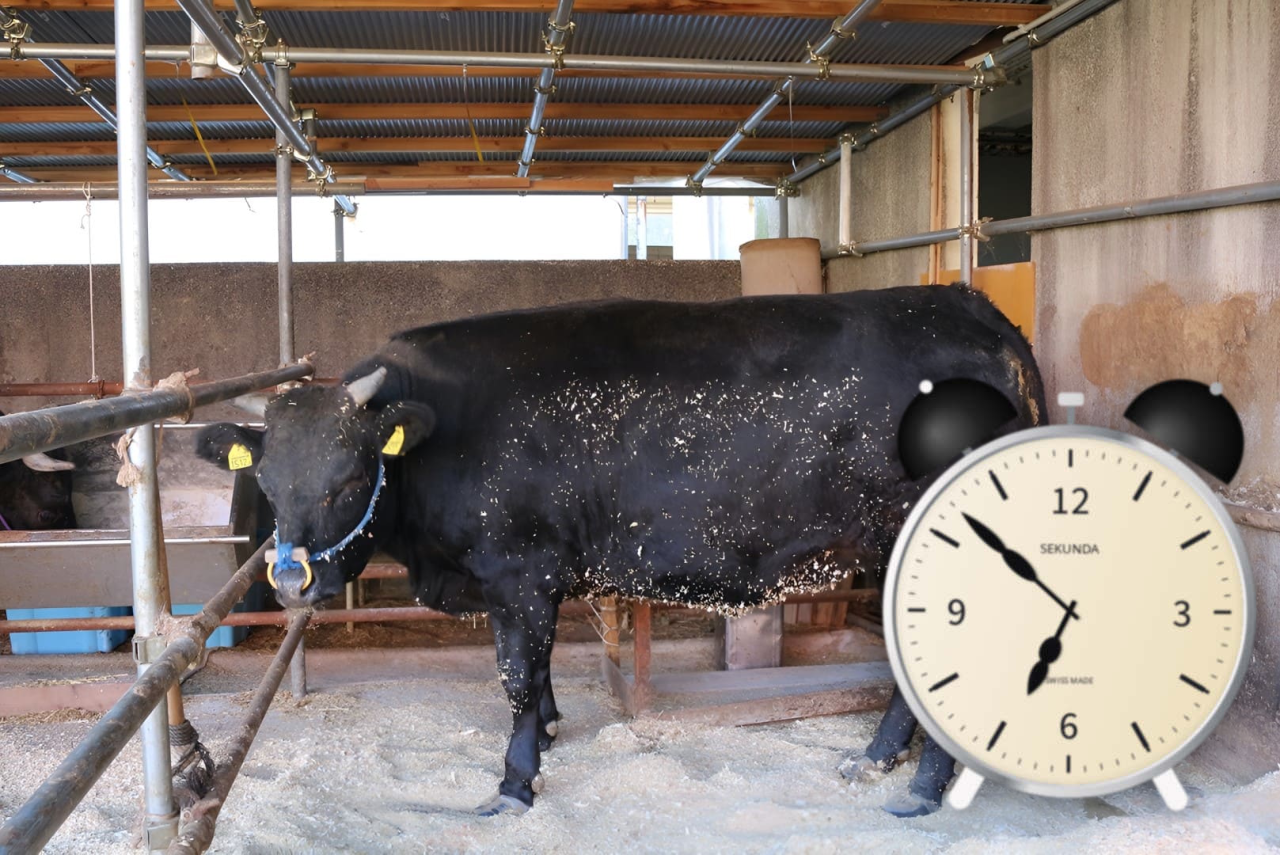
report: 6,52
